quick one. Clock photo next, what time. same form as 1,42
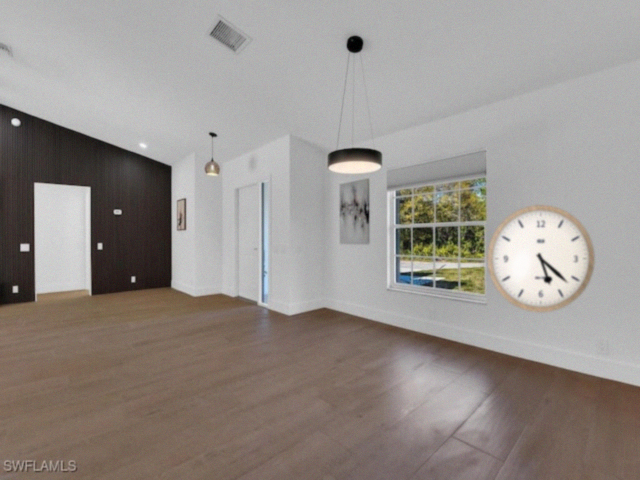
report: 5,22
